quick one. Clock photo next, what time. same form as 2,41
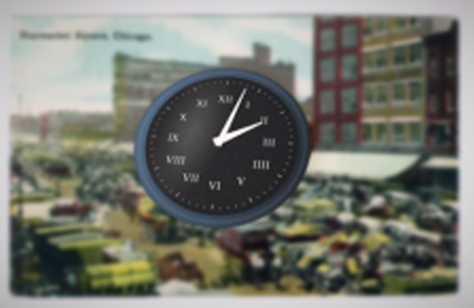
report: 2,03
